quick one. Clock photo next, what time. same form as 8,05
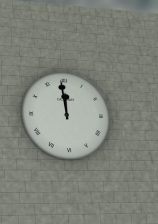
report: 11,59
